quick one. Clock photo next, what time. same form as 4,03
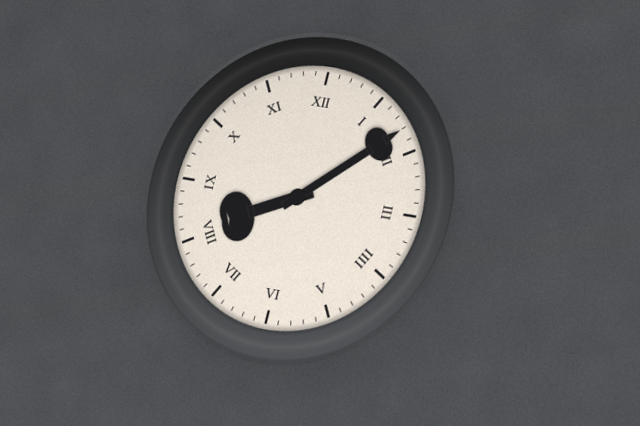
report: 8,08
